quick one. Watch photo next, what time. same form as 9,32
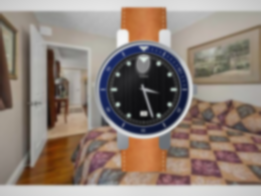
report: 3,27
